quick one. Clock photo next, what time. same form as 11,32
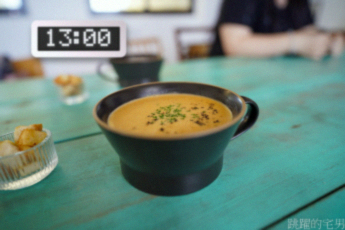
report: 13,00
